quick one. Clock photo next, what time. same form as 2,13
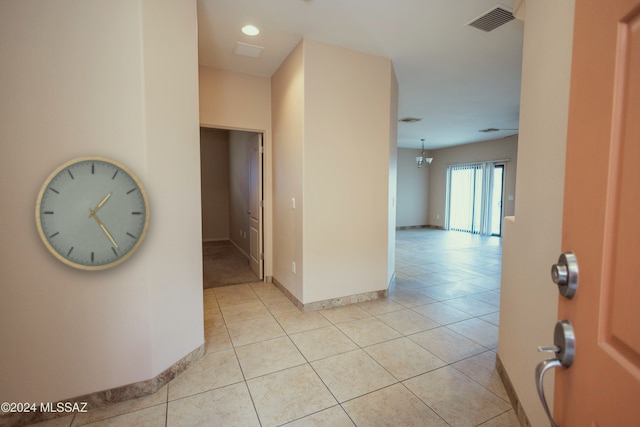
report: 1,24
